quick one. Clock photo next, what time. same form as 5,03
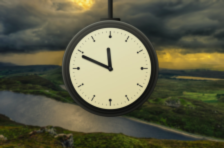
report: 11,49
